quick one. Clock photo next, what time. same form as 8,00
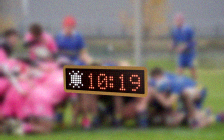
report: 10,19
